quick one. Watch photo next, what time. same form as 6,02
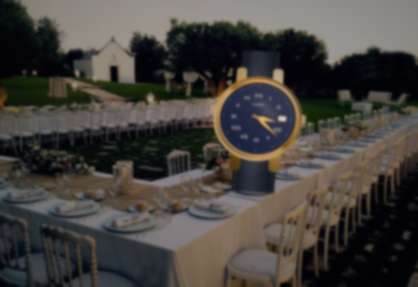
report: 3,22
